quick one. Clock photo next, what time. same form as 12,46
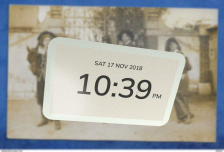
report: 10,39
